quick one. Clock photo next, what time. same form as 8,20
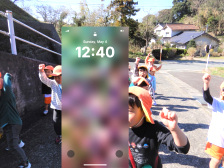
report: 12,40
